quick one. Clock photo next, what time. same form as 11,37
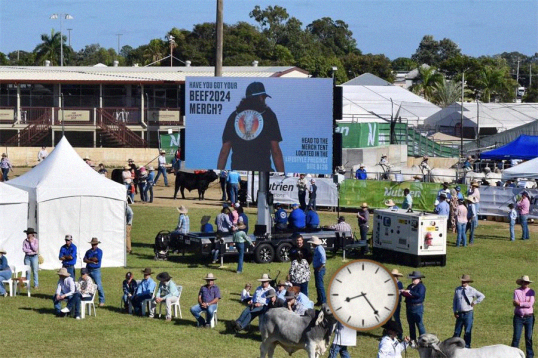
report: 8,24
